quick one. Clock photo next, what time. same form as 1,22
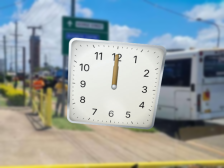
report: 12,00
